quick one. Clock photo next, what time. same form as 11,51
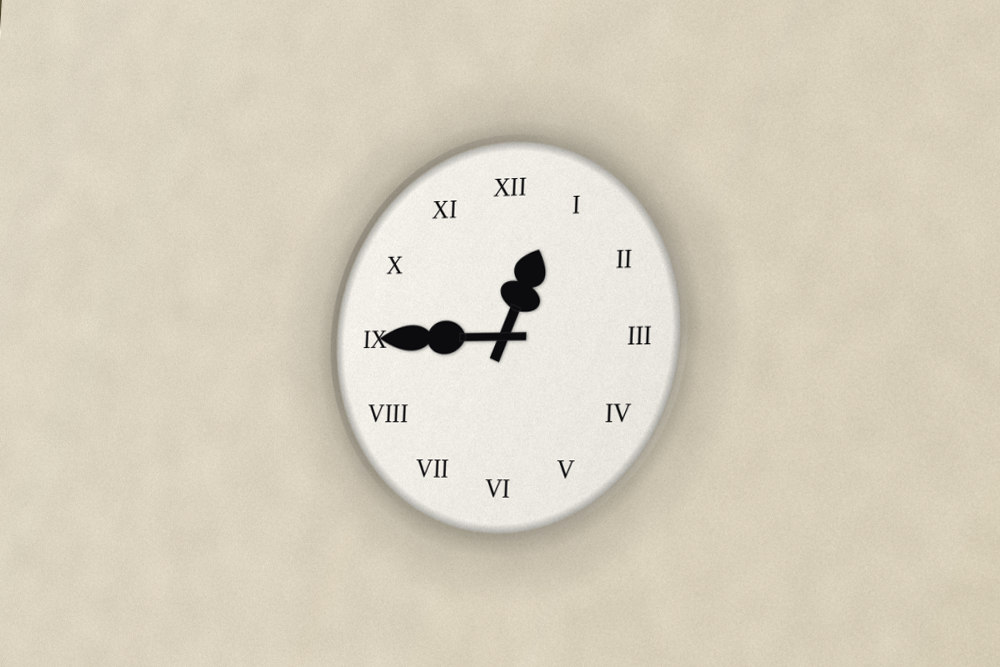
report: 12,45
